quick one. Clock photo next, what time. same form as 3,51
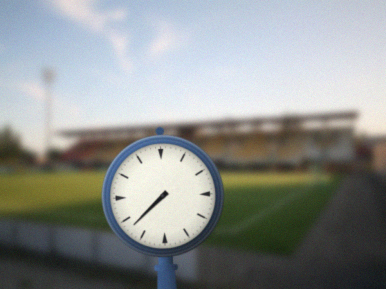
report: 7,38
